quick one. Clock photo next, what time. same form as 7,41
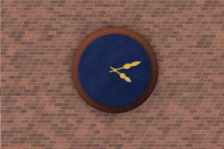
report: 4,12
